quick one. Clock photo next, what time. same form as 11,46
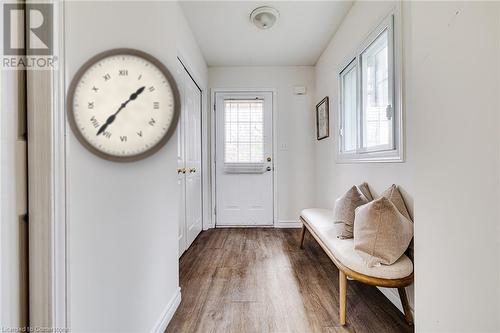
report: 1,37
